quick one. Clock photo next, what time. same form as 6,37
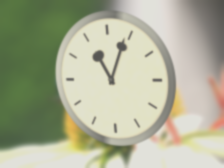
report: 11,04
